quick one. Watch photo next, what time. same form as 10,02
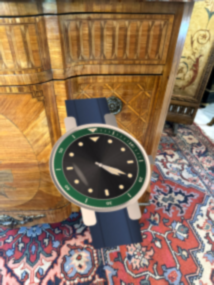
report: 4,20
